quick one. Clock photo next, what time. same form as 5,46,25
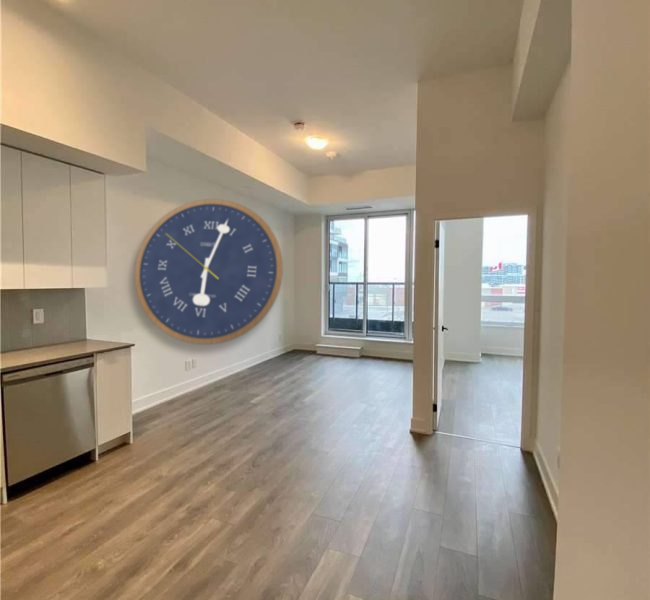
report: 6,02,51
